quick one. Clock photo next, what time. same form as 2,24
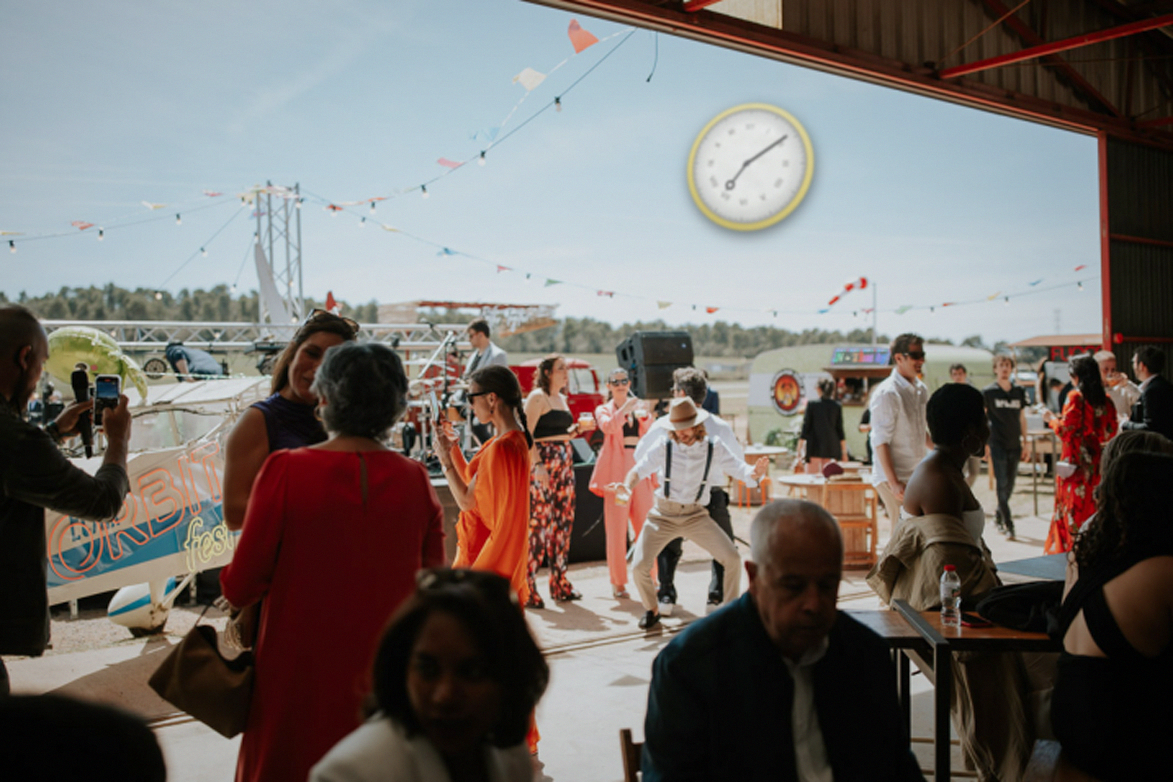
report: 7,09
